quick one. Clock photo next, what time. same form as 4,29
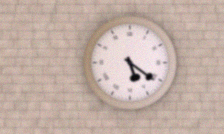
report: 5,21
